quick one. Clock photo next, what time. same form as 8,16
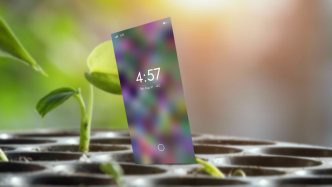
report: 4,57
